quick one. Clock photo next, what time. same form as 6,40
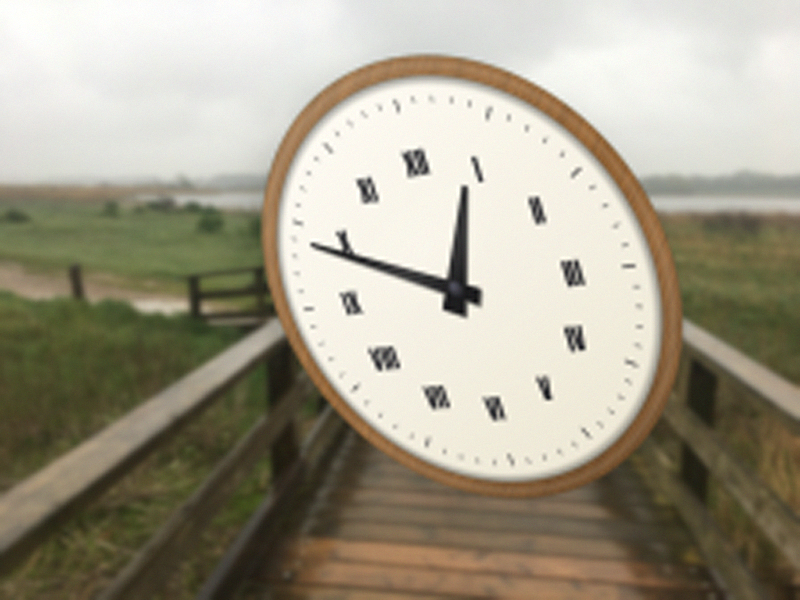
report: 12,49
